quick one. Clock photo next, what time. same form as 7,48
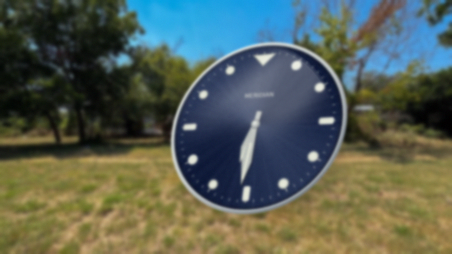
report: 6,31
